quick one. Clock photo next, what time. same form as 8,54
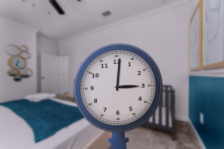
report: 3,01
